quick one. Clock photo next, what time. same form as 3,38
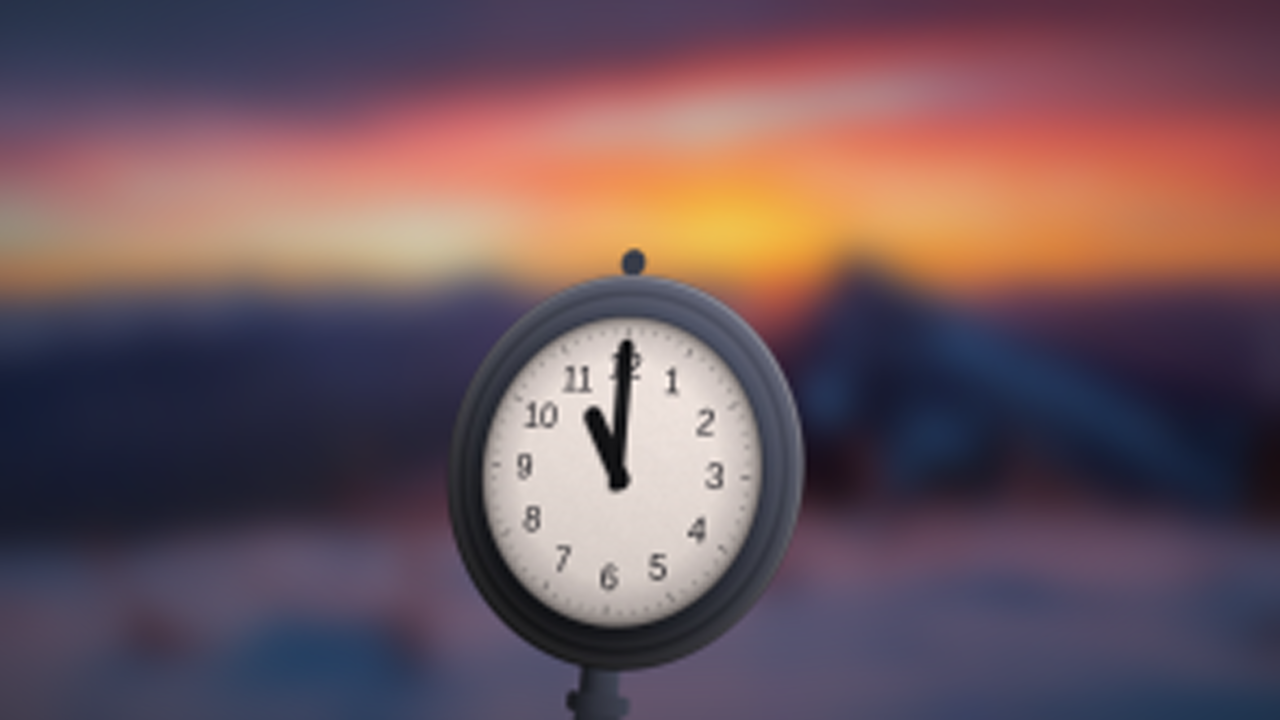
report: 11,00
